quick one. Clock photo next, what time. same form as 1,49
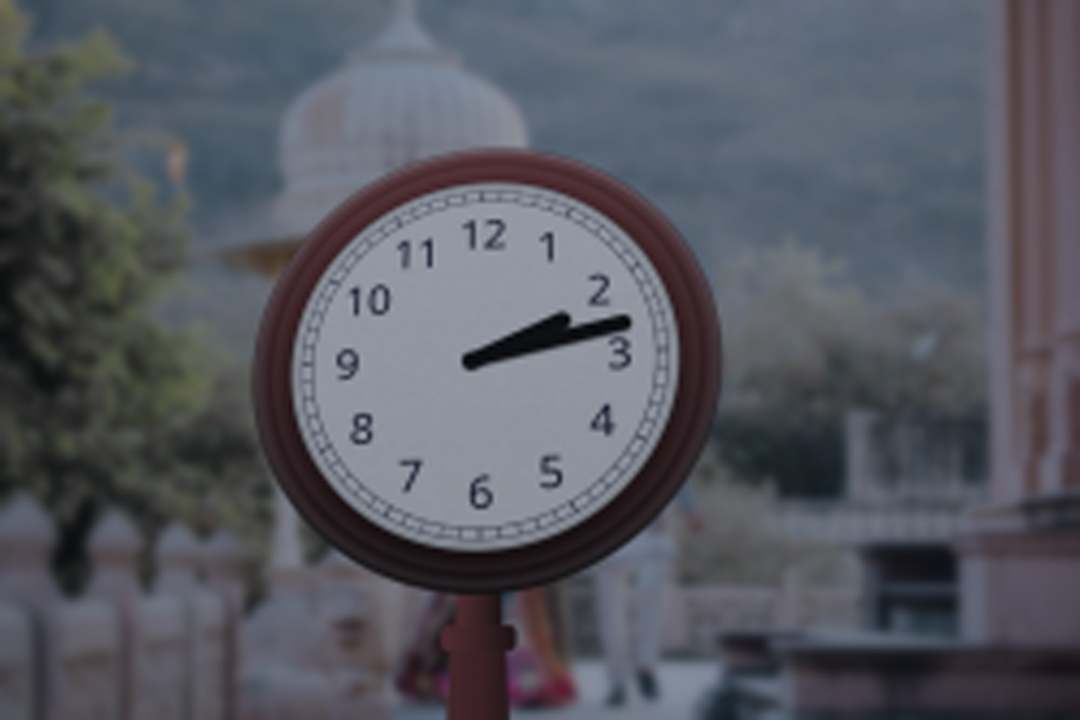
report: 2,13
